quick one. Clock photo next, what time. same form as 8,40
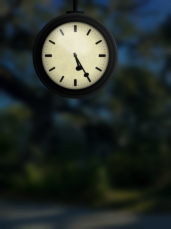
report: 5,25
